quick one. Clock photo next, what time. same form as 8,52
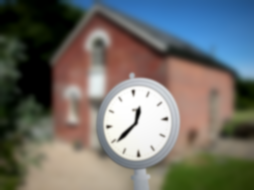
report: 12,39
